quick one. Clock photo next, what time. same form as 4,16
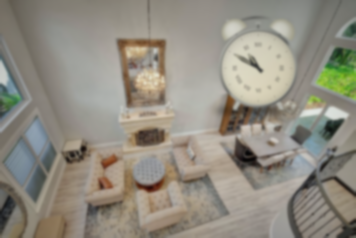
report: 10,50
